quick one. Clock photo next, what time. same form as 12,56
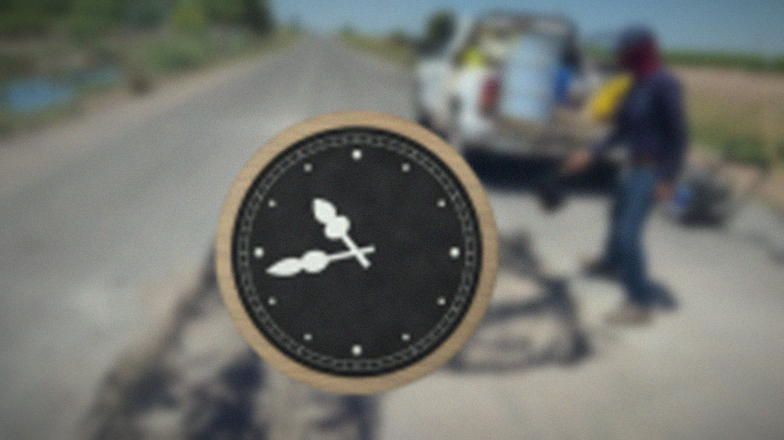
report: 10,43
